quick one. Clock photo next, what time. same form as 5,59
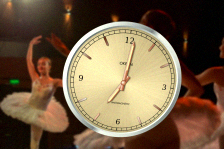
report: 7,01
